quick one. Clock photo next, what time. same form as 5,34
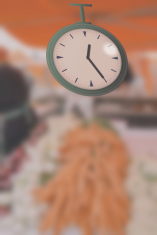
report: 12,25
